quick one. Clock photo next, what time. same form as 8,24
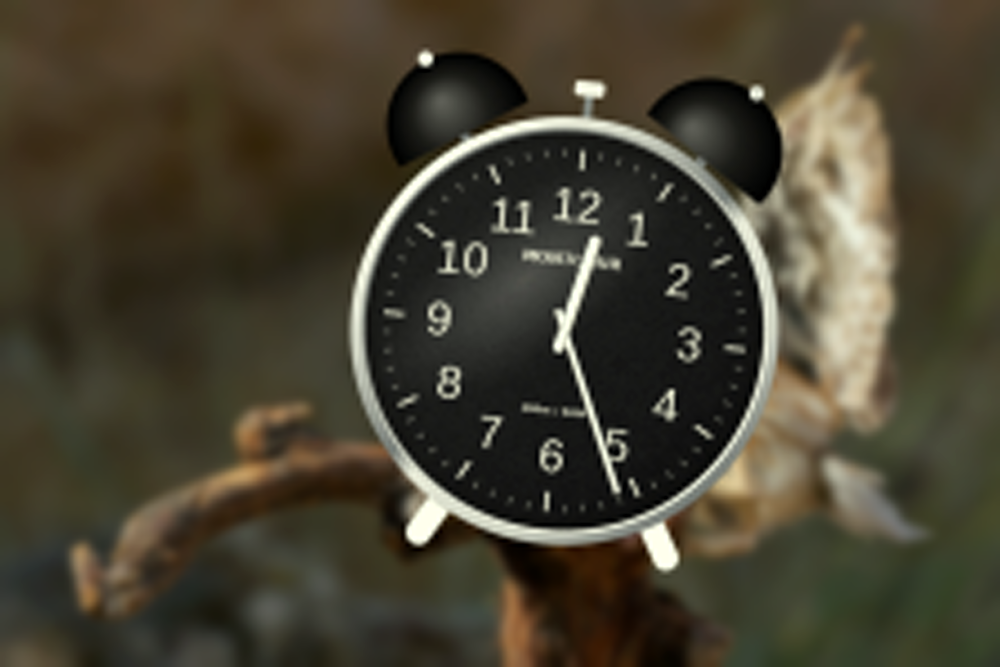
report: 12,26
